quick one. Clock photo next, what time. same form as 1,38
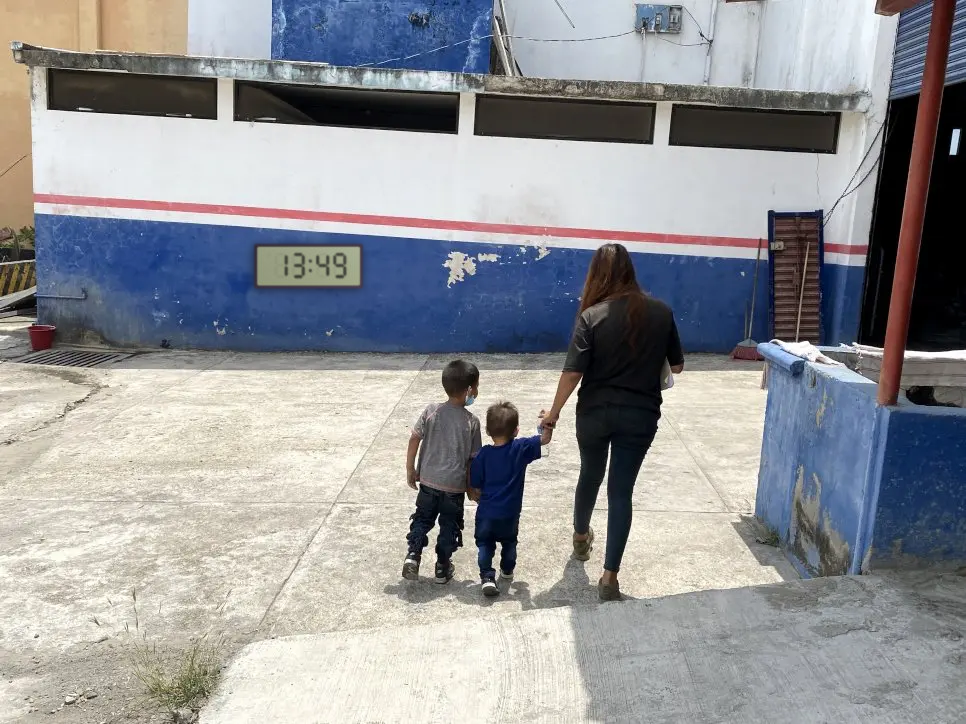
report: 13,49
